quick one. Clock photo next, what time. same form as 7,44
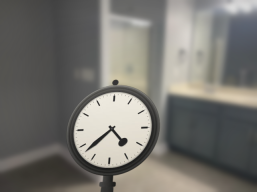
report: 4,38
